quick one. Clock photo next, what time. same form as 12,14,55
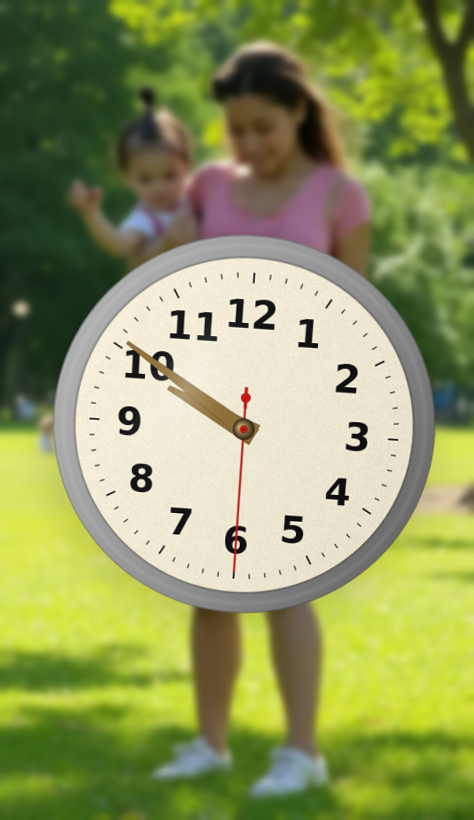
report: 9,50,30
